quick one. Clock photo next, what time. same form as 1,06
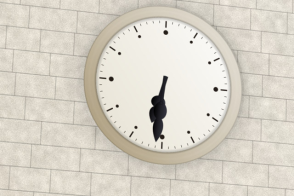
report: 6,31
